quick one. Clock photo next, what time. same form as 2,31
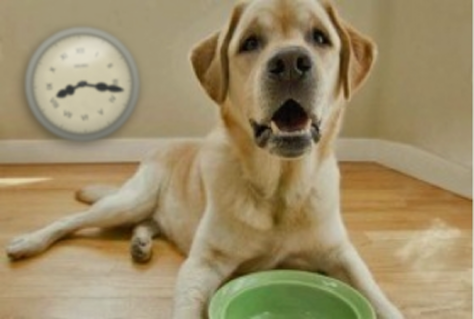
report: 8,17
